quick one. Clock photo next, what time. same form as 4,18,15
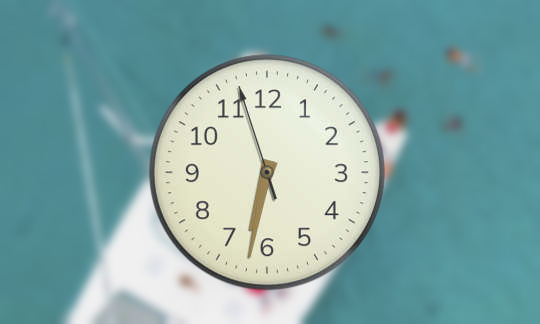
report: 6,31,57
